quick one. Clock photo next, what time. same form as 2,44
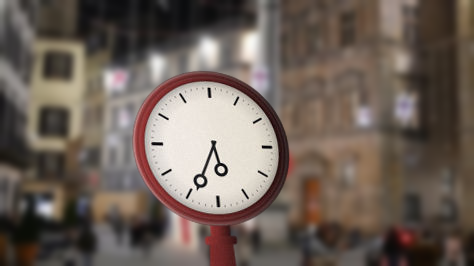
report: 5,34
